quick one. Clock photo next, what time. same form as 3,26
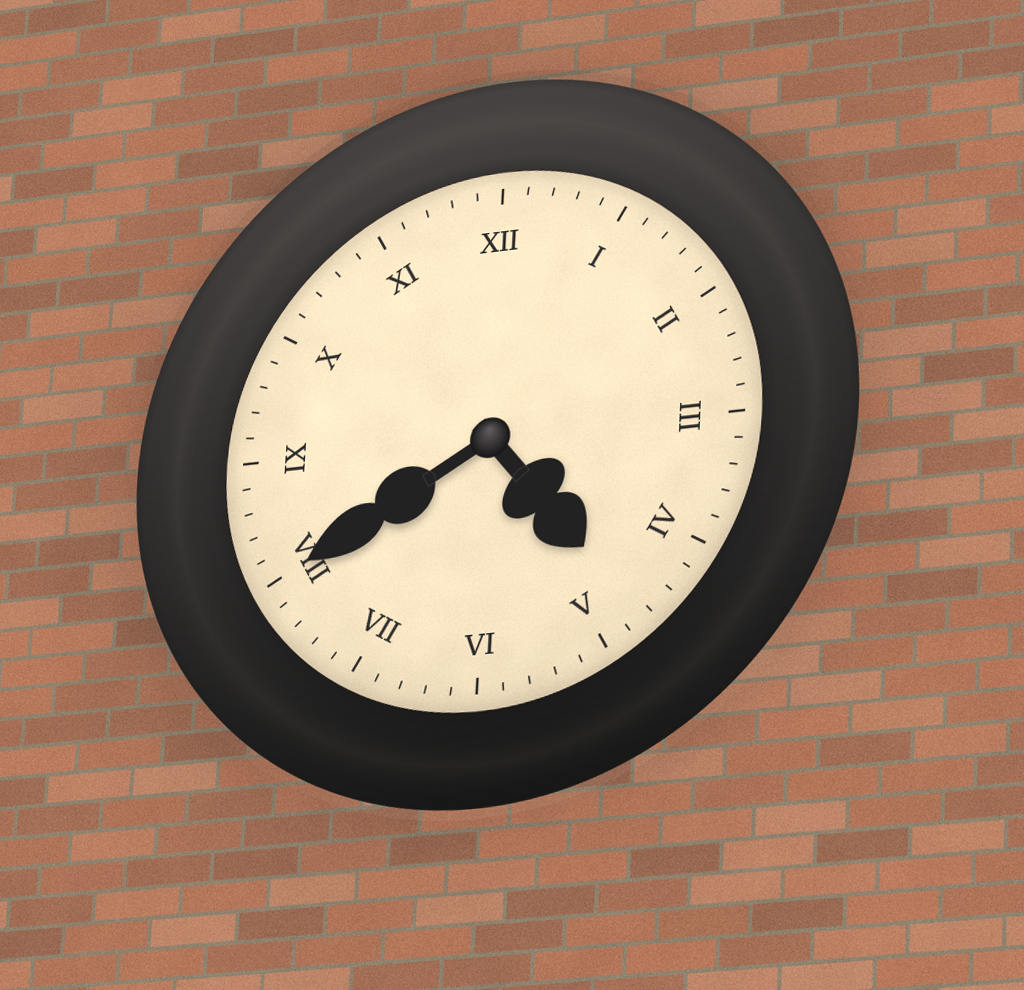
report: 4,40
